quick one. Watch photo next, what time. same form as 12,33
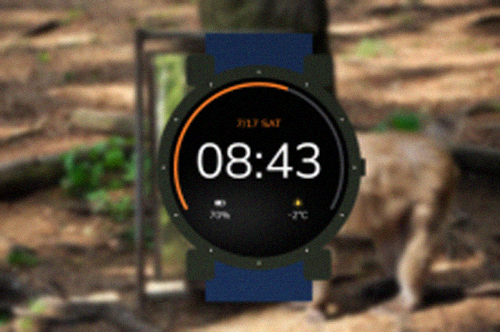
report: 8,43
